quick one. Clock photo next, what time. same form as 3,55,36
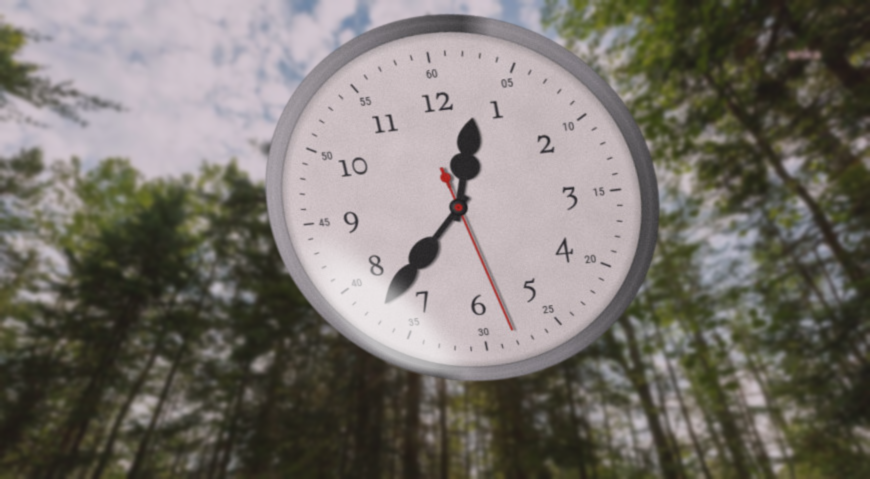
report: 12,37,28
